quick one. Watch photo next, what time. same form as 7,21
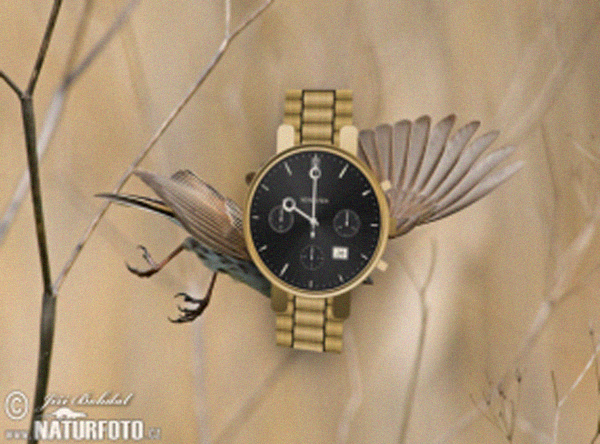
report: 10,00
